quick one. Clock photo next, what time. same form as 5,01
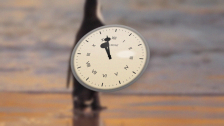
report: 10,57
